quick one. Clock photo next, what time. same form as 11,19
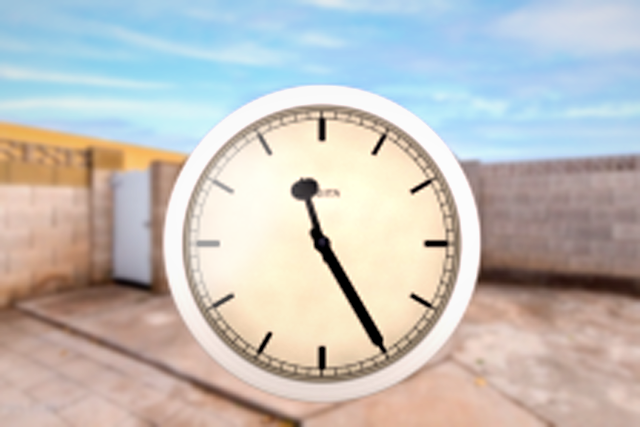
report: 11,25
